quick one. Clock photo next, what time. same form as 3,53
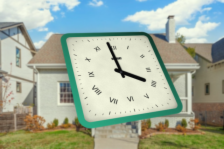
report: 3,59
